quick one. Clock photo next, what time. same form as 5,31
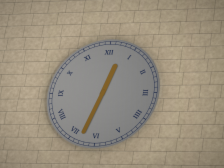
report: 12,33
